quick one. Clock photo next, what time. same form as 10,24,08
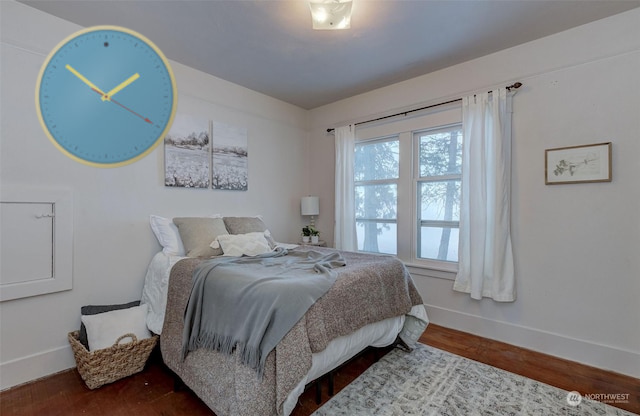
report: 1,51,20
